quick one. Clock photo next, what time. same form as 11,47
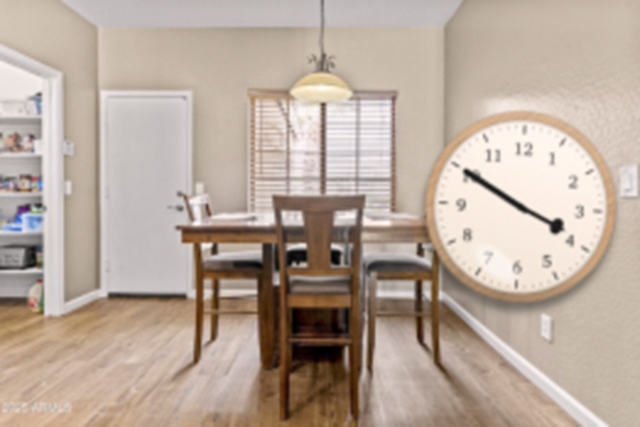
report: 3,50
